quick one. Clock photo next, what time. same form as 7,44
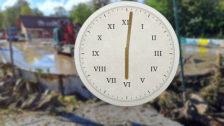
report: 6,01
